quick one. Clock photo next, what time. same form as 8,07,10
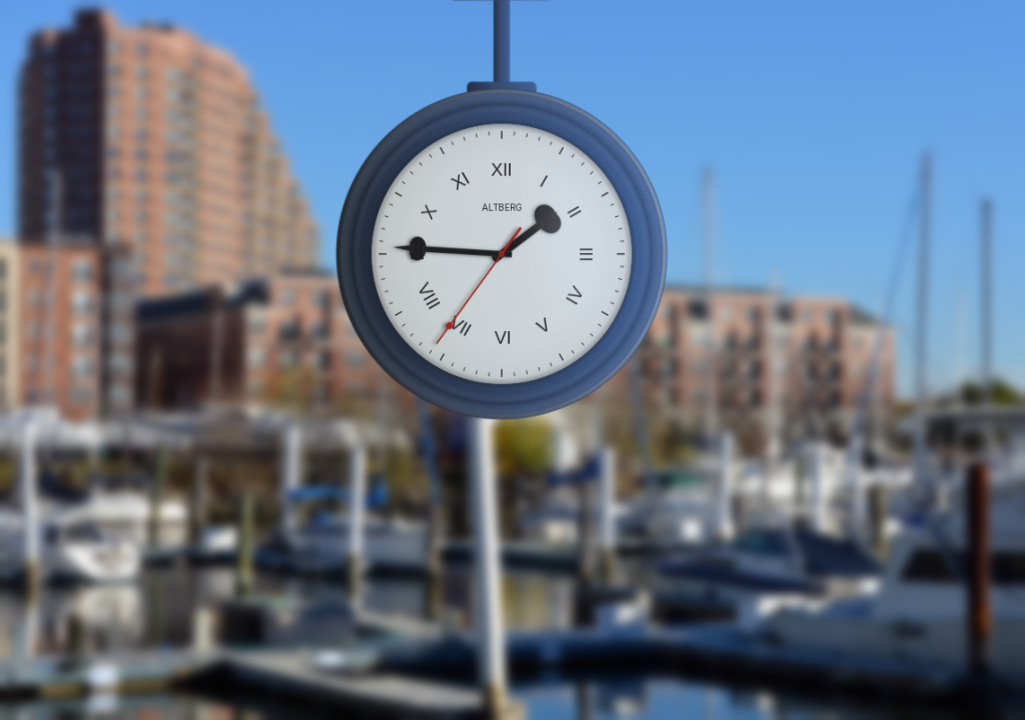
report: 1,45,36
